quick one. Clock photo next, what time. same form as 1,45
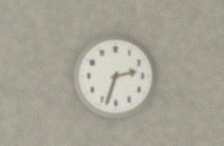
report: 2,33
